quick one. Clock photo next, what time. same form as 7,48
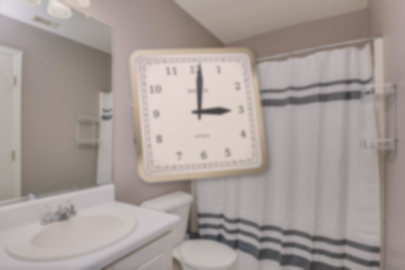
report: 3,01
